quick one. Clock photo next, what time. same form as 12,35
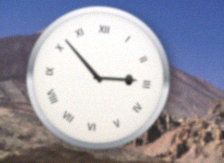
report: 2,52
